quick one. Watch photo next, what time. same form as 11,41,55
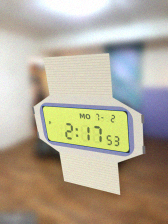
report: 2,17,53
